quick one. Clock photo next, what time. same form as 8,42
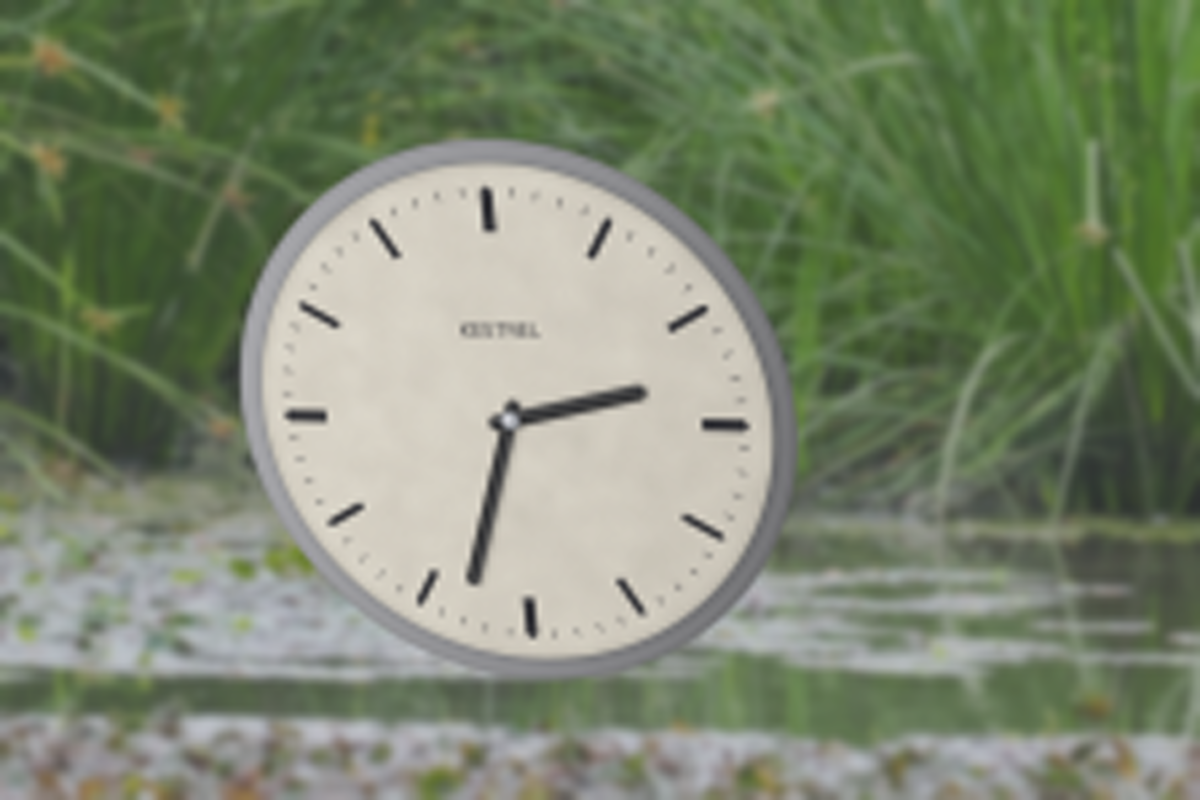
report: 2,33
